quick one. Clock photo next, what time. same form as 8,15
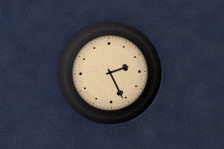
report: 2,26
